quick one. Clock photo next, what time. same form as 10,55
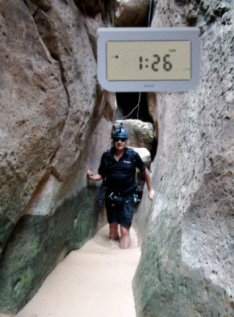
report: 1,26
